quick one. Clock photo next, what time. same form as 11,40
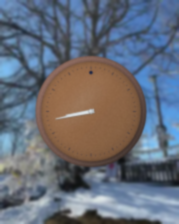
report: 8,43
